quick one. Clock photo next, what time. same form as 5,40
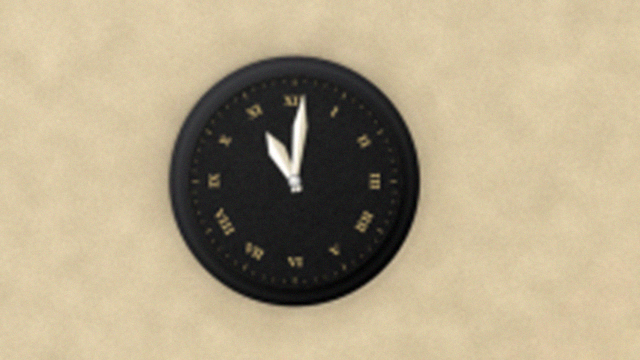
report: 11,01
